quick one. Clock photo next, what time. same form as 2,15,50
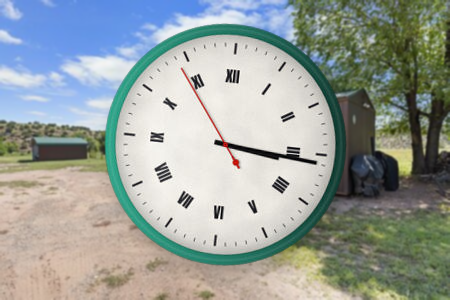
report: 3,15,54
